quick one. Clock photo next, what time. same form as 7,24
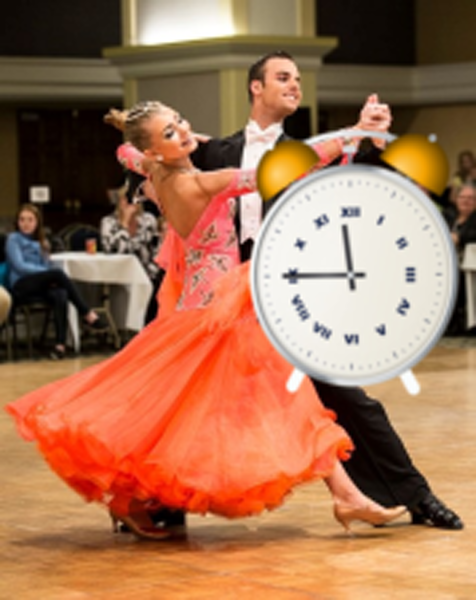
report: 11,45
